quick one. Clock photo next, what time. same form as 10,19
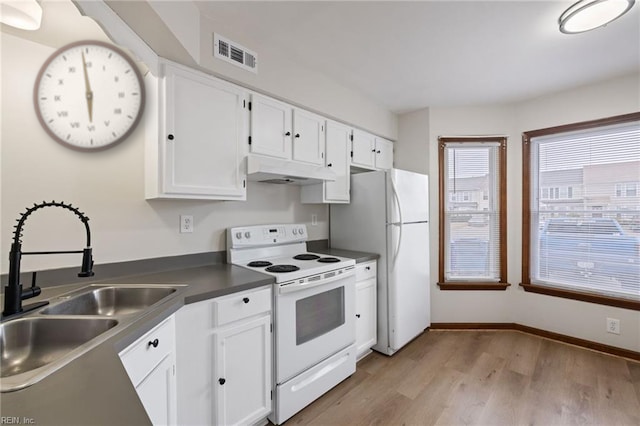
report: 5,59
